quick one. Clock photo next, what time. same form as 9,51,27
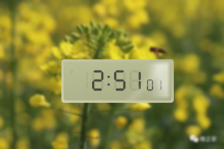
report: 2,51,01
